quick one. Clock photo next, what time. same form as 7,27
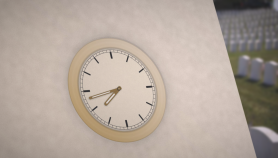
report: 7,43
